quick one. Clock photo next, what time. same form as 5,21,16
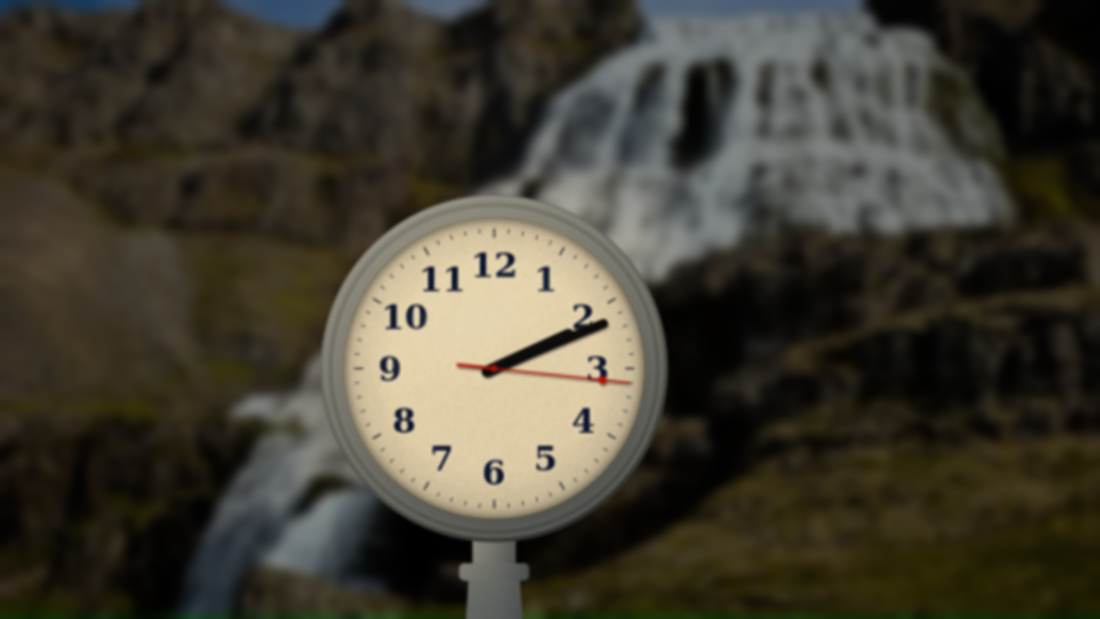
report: 2,11,16
